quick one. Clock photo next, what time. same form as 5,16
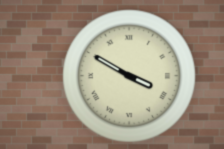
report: 3,50
